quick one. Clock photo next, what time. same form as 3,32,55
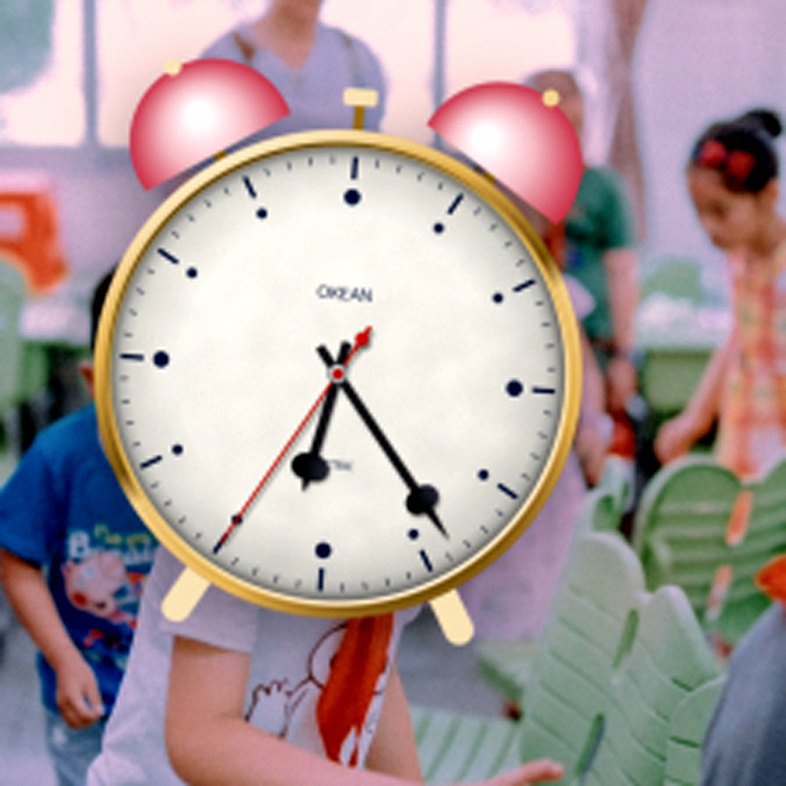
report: 6,23,35
